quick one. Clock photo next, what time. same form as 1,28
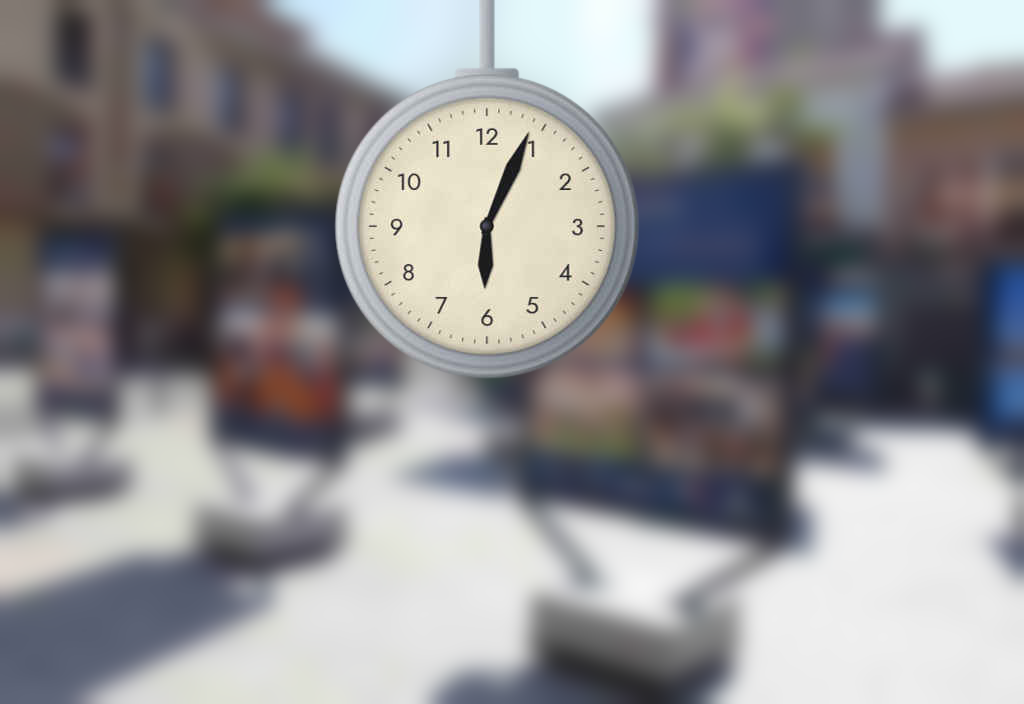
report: 6,04
